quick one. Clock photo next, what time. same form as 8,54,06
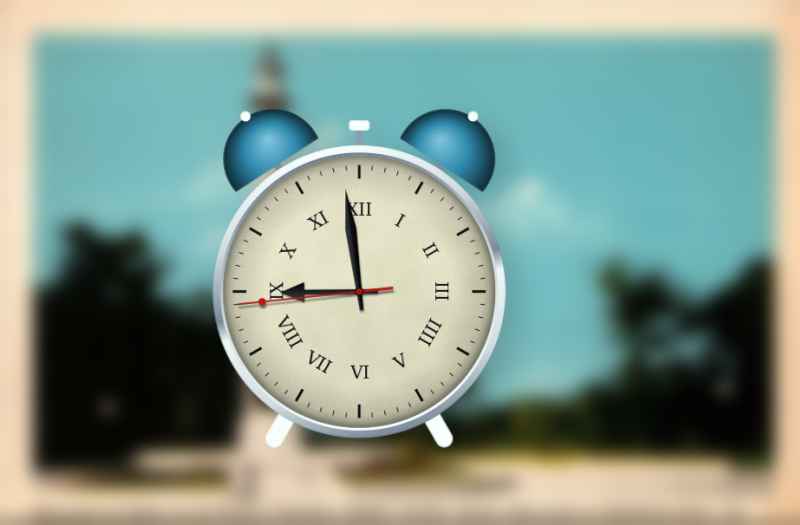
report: 8,58,44
